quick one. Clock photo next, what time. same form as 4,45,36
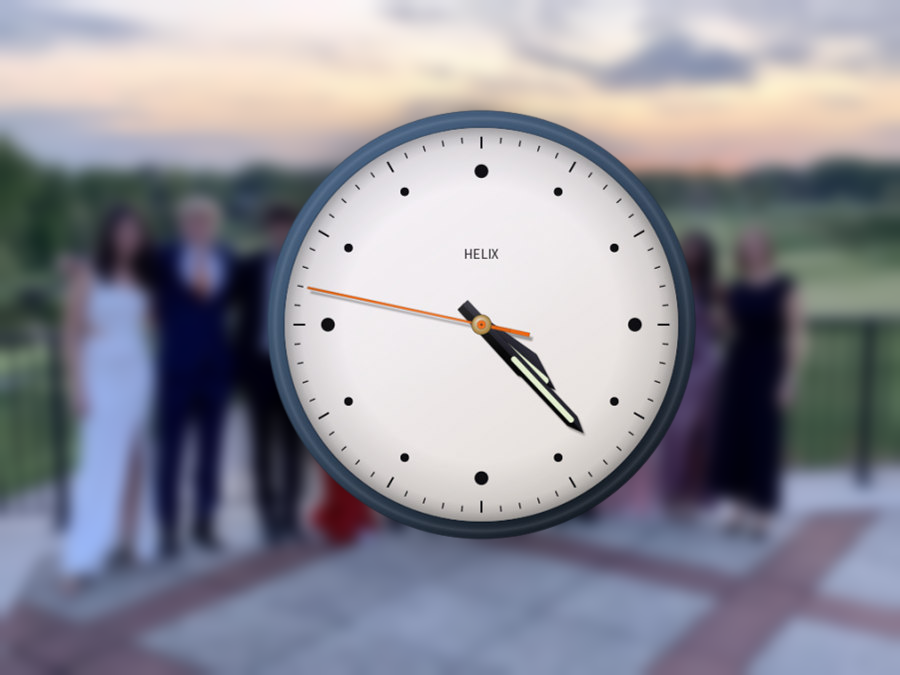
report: 4,22,47
